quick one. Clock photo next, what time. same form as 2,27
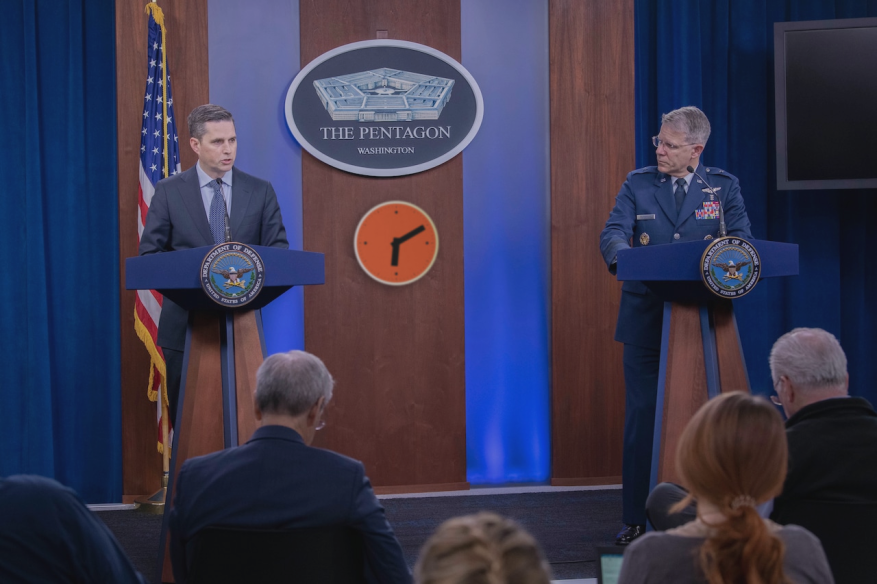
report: 6,10
